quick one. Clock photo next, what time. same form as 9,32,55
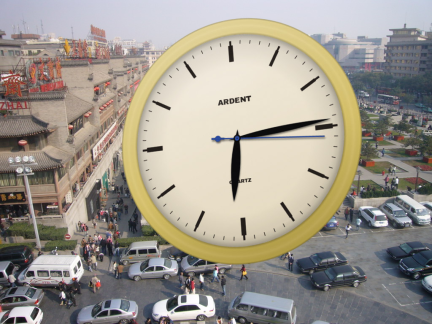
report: 6,14,16
